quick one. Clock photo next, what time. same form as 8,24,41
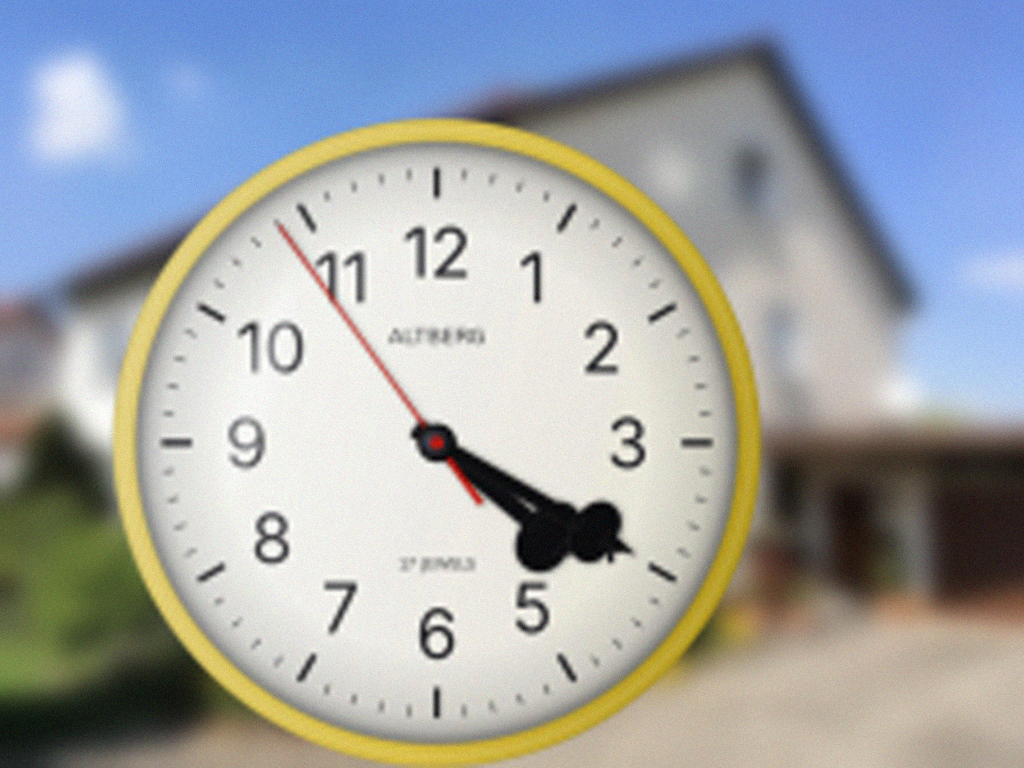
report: 4,19,54
